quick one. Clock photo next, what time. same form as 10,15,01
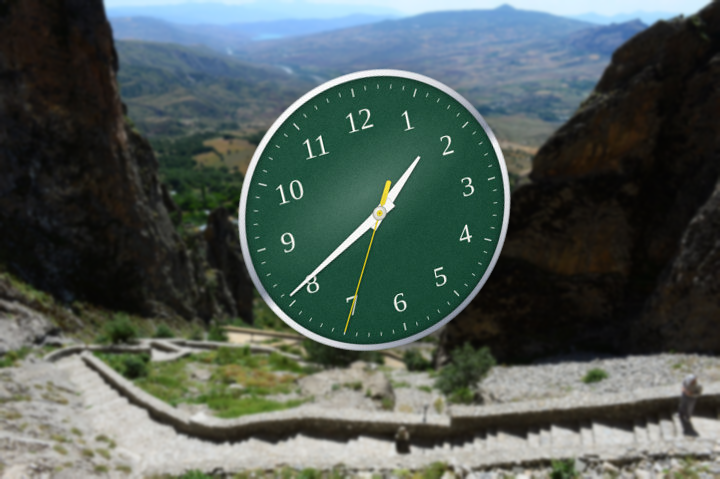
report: 1,40,35
